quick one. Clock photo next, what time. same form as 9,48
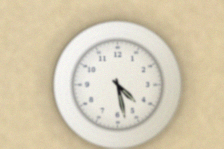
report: 4,28
